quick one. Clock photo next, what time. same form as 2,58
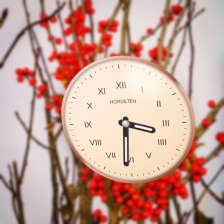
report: 3,31
